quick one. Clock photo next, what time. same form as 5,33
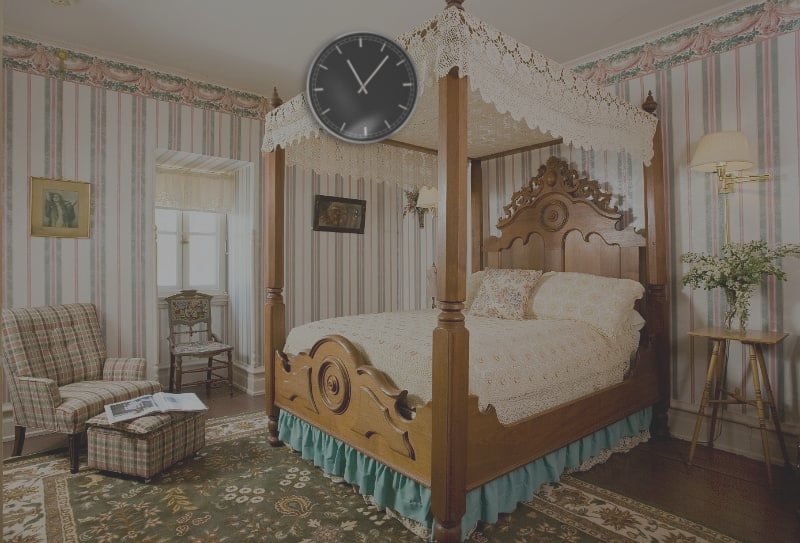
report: 11,07
